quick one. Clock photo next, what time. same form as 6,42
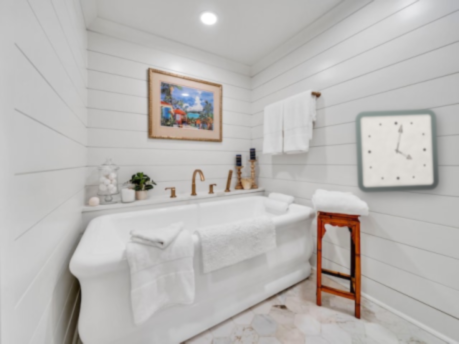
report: 4,02
